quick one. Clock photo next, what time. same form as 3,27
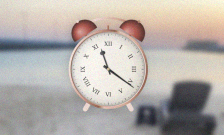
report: 11,21
